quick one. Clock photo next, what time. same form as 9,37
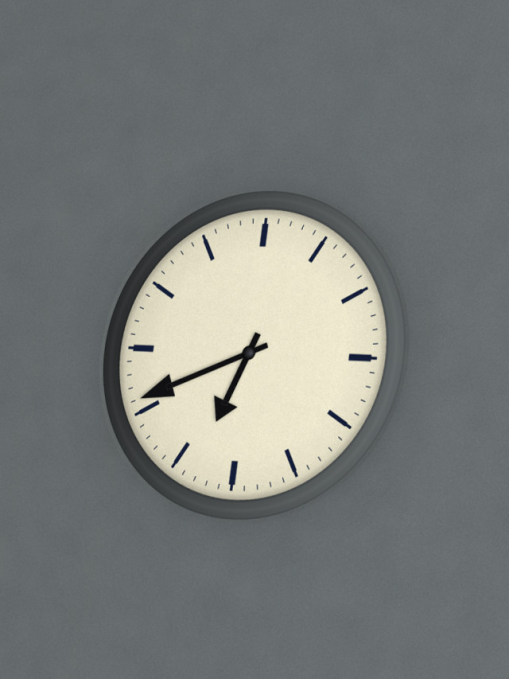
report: 6,41
